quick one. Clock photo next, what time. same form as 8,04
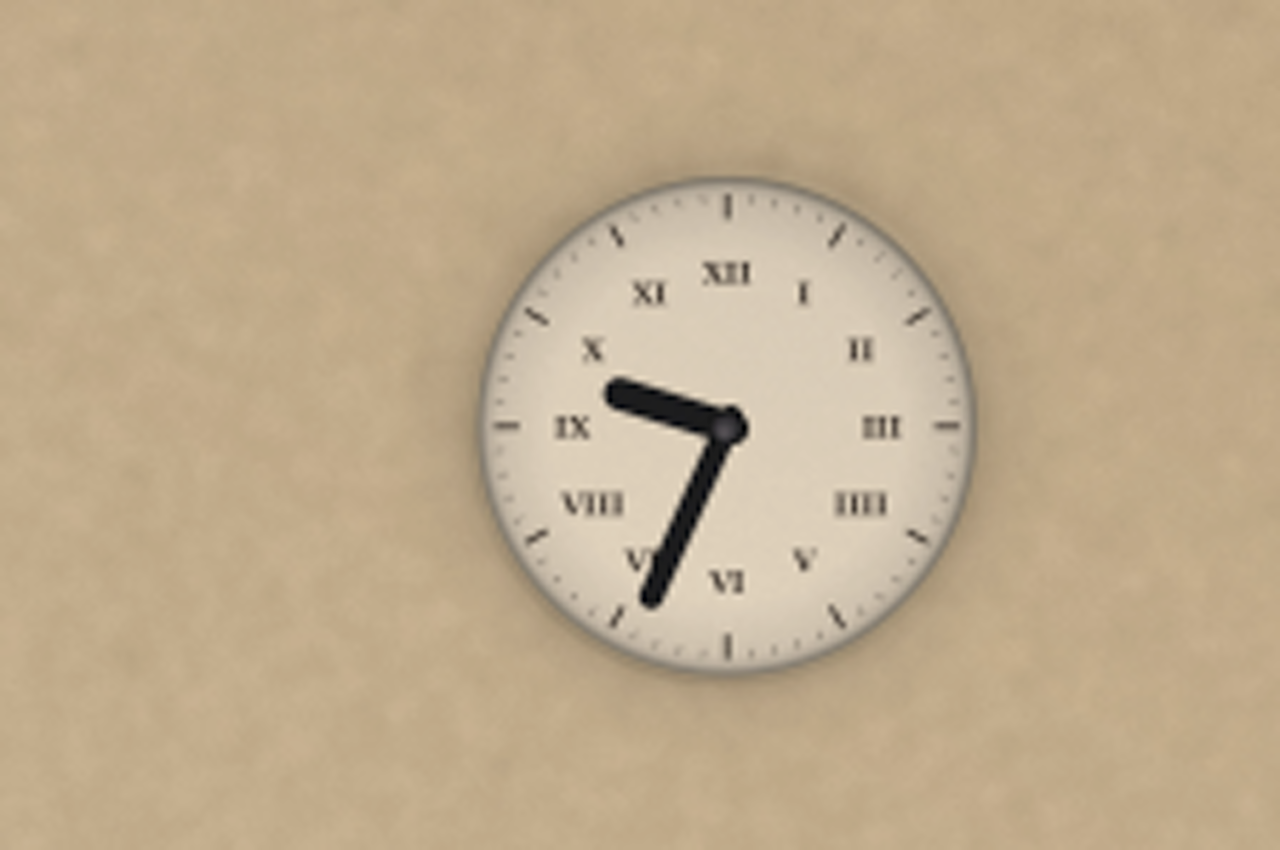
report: 9,34
